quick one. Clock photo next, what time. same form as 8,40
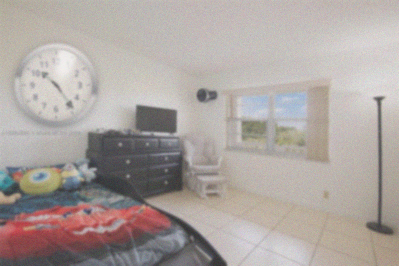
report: 10,24
